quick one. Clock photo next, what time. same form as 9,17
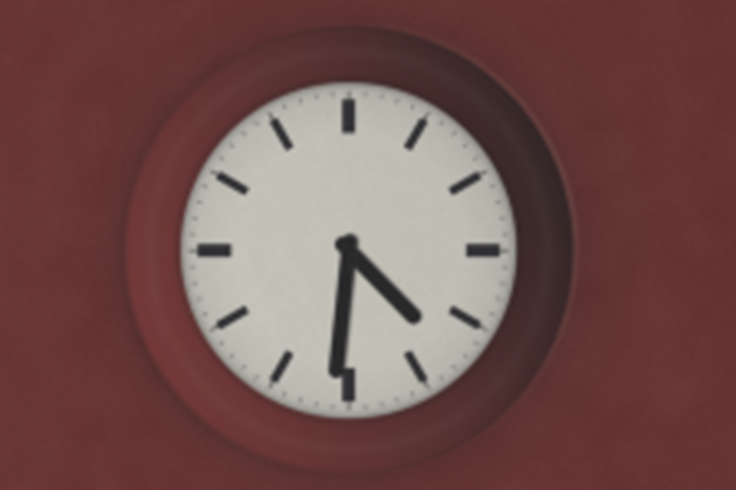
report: 4,31
